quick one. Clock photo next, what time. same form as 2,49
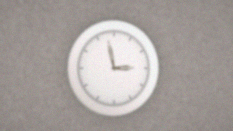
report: 2,58
